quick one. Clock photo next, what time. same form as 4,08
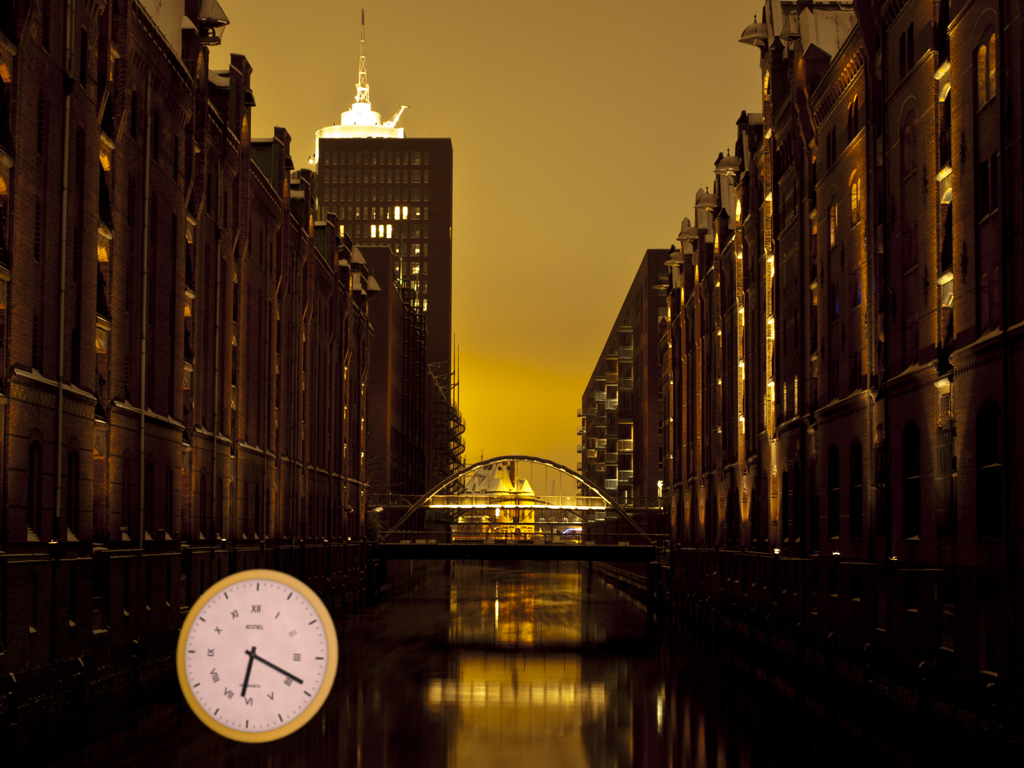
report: 6,19
